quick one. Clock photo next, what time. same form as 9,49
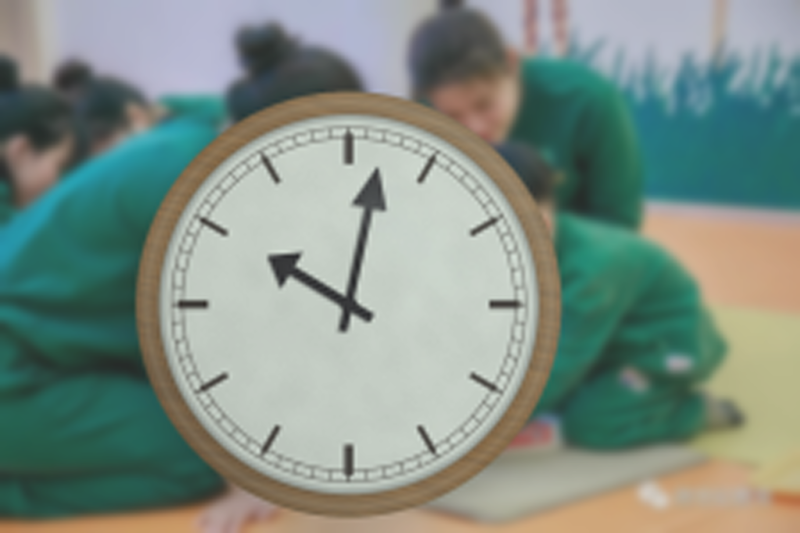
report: 10,02
